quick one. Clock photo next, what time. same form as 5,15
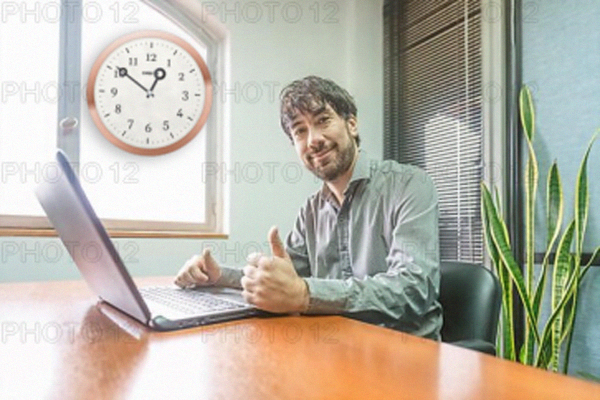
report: 12,51
